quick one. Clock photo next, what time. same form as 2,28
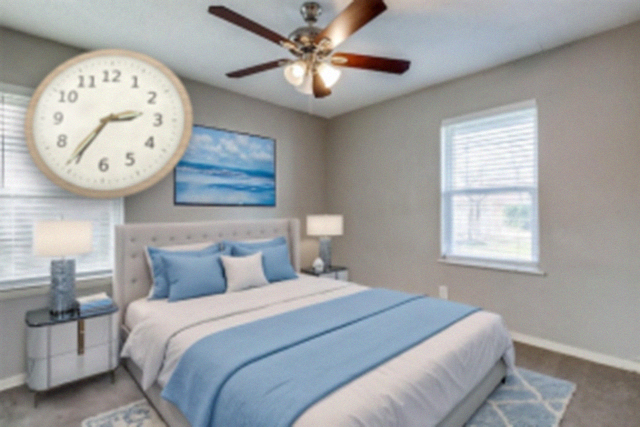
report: 2,36
